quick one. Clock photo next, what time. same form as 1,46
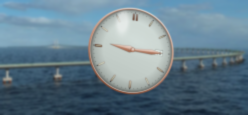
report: 9,15
